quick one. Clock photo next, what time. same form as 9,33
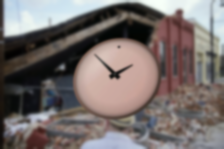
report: 1,52
